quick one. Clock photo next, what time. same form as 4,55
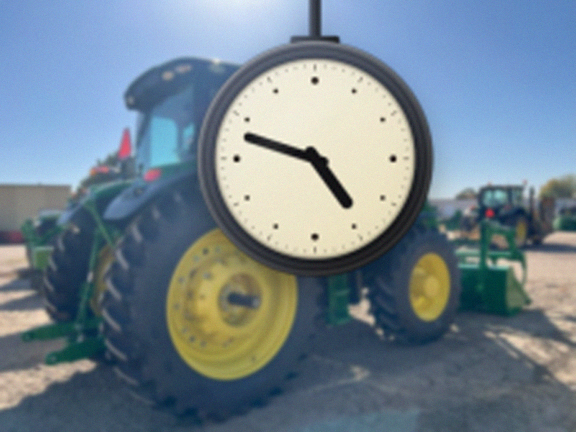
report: 4,48
